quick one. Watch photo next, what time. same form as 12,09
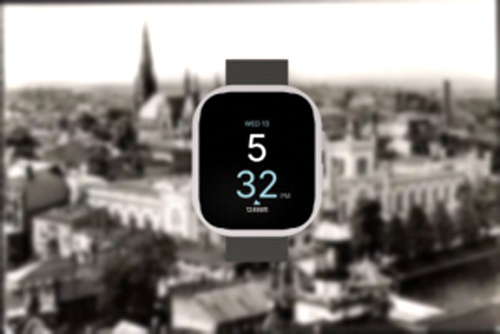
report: 5,32
